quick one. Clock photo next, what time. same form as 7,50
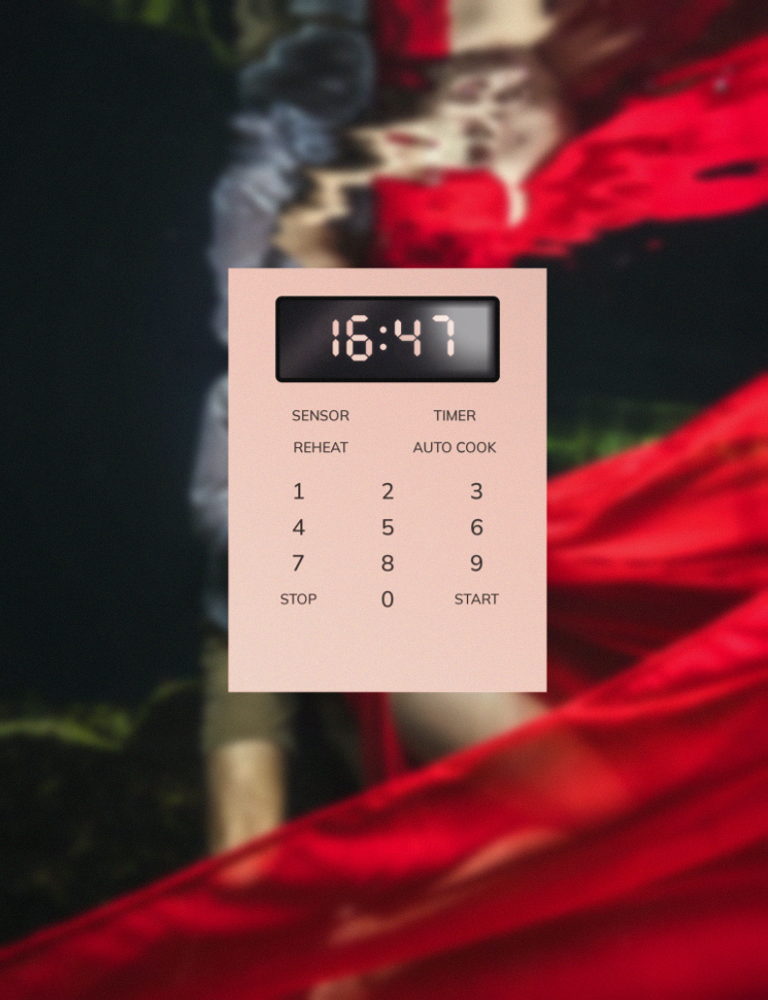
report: 16,47
